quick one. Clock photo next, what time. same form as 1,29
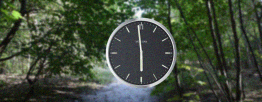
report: 5,59
